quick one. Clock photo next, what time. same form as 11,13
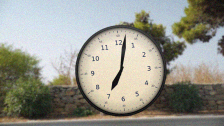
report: 7,02
